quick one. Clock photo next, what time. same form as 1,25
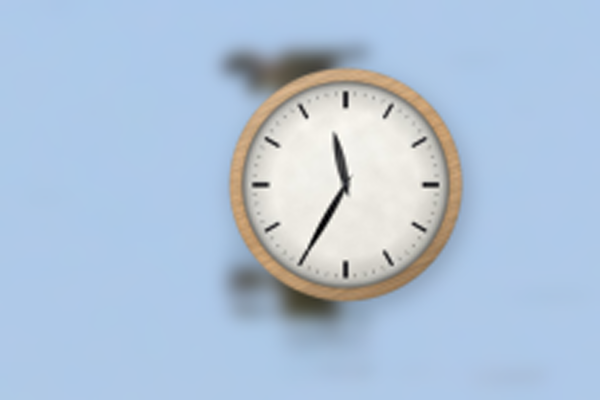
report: 11,35
